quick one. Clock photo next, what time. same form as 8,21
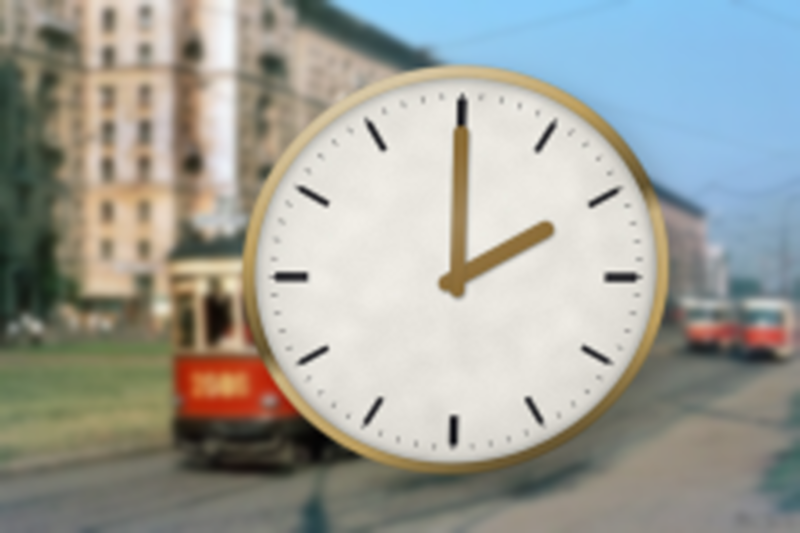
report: 2,00
